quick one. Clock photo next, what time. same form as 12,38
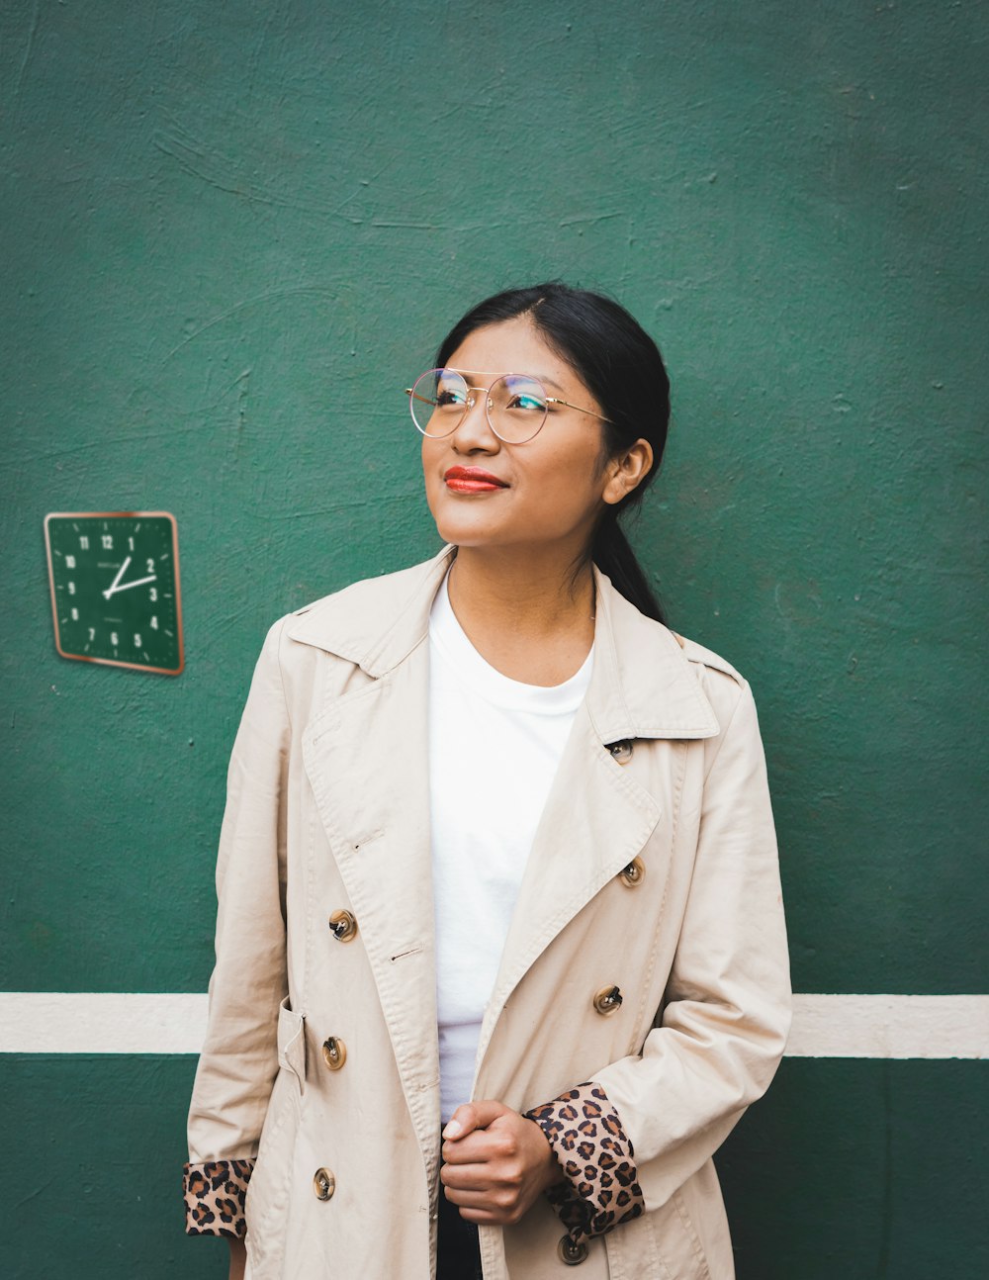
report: 1,12
